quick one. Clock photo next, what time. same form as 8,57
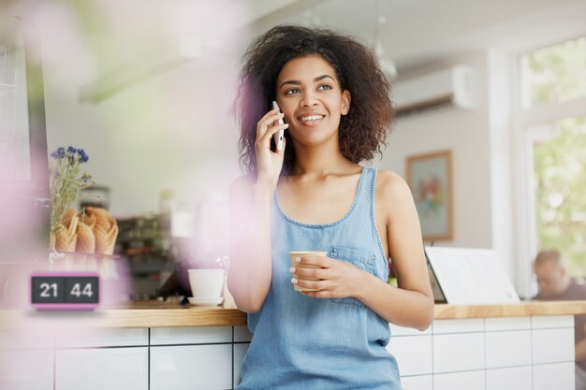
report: 21,44
